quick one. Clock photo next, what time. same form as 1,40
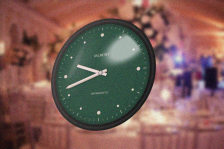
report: 9,42
